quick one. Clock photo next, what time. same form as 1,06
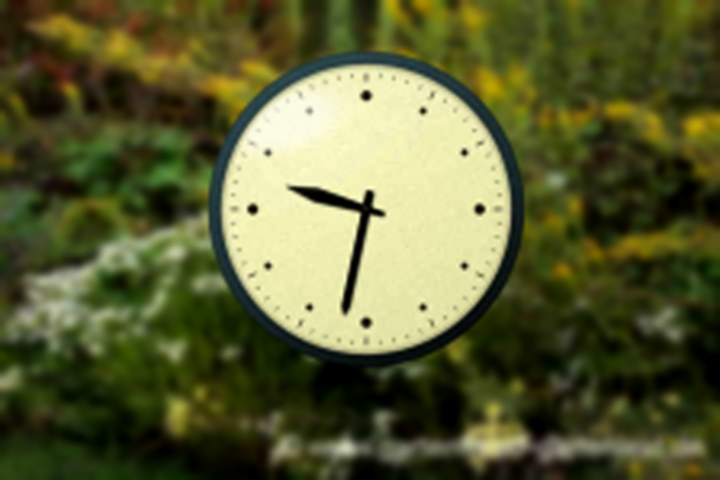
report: 9,32
